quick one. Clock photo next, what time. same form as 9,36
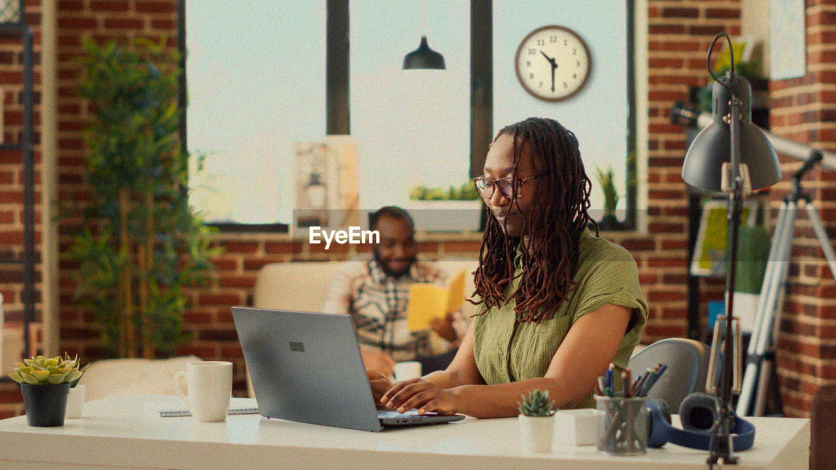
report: 10,30
